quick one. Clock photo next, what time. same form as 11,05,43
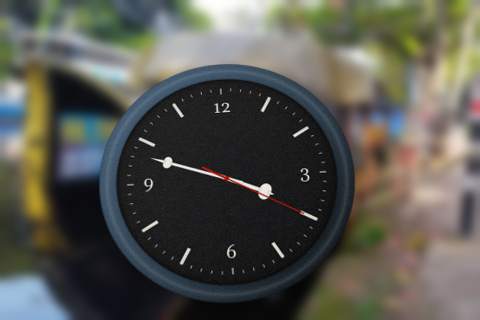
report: 3,48,20
